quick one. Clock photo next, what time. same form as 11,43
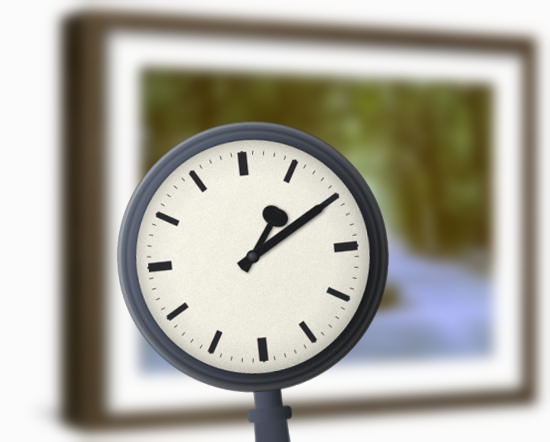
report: 1,10
